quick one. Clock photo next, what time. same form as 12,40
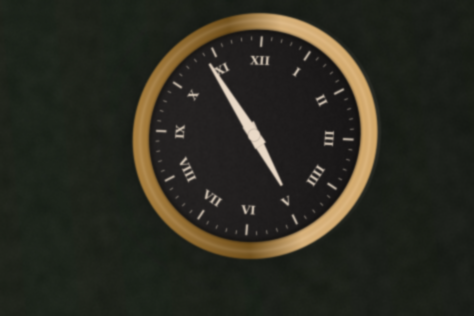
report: 4,54
